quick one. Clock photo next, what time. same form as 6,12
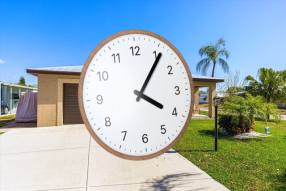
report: 4,06
